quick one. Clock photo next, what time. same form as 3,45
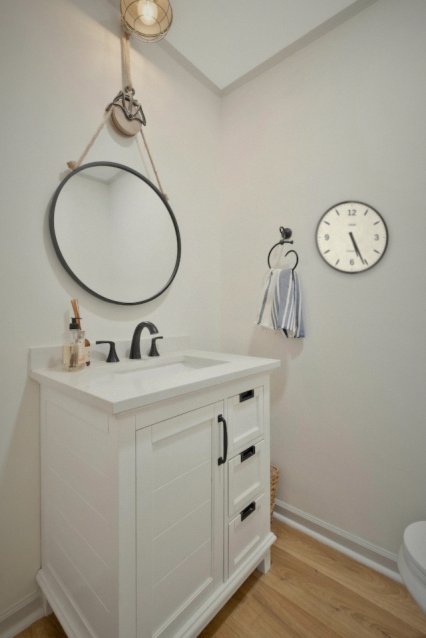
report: 5,26
